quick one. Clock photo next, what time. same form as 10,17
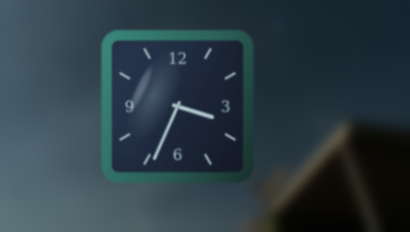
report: 3,34
